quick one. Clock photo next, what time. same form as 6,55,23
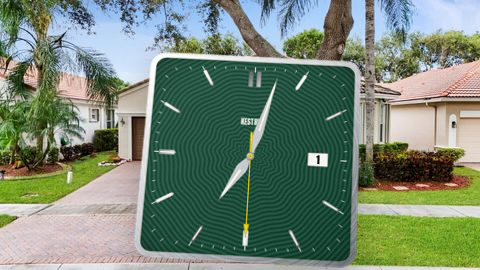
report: 7,02,30
